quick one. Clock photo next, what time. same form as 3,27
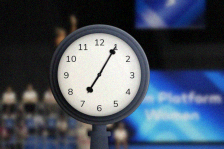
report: 7,05
